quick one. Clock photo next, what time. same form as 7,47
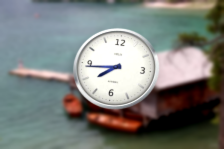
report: 7,44
